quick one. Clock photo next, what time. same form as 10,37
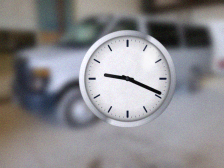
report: 9,19
